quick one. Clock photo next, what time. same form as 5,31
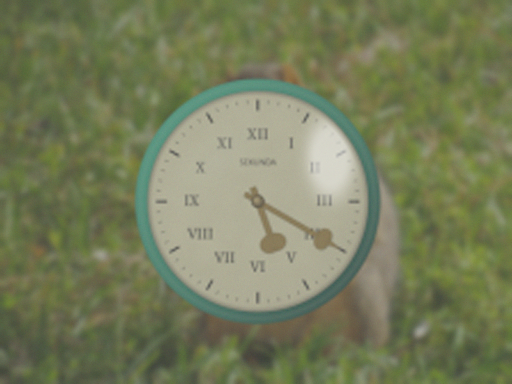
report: 5,20
